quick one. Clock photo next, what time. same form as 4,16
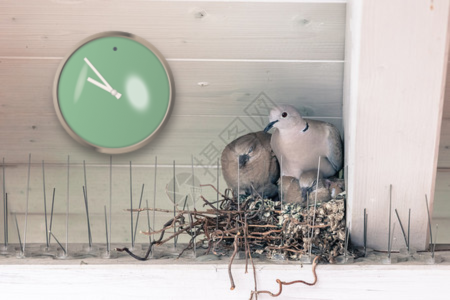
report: 9,53
